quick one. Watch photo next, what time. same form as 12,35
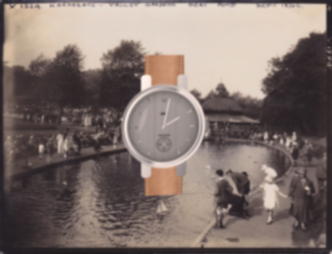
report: 2,02
